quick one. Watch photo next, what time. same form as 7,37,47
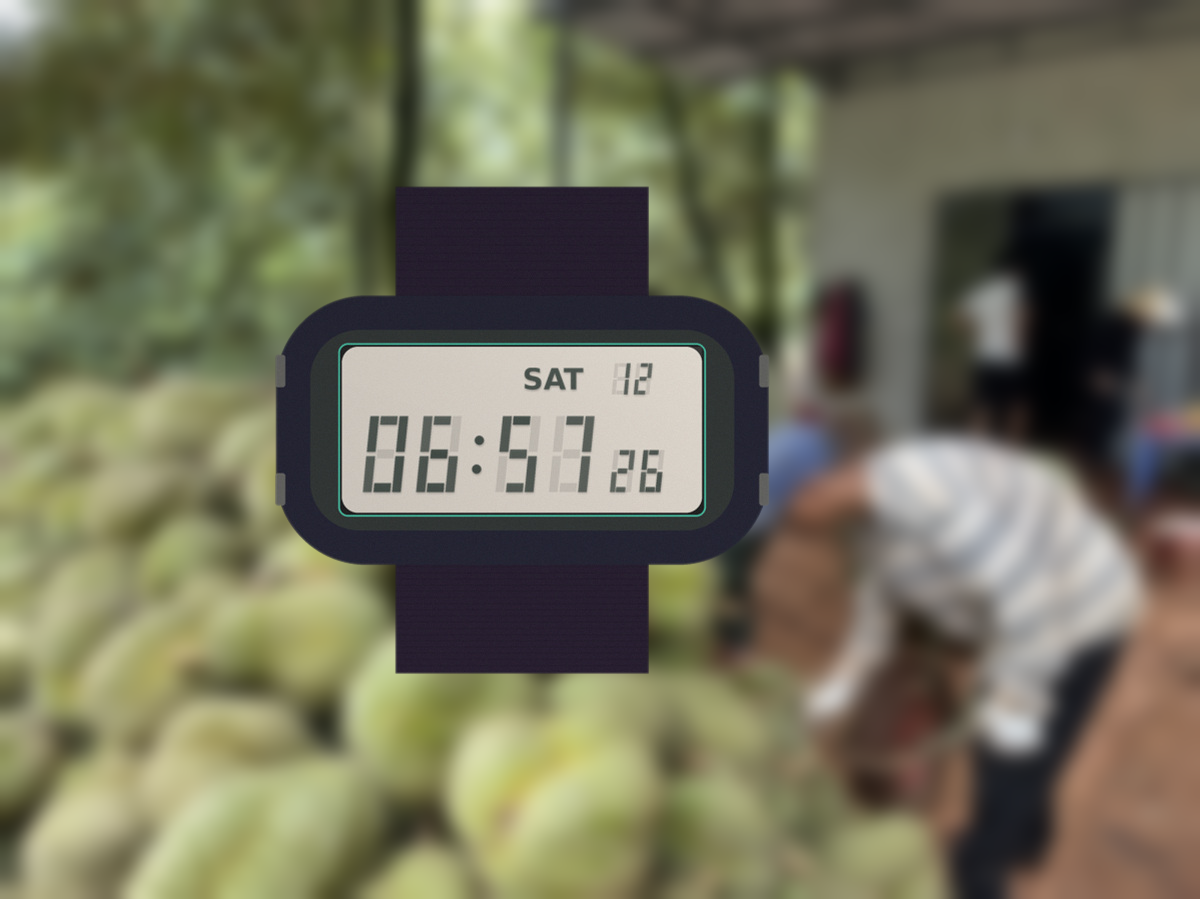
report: 6,57,26
